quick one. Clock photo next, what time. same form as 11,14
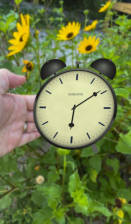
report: 6,09
